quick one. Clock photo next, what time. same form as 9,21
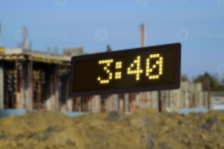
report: 3,40
